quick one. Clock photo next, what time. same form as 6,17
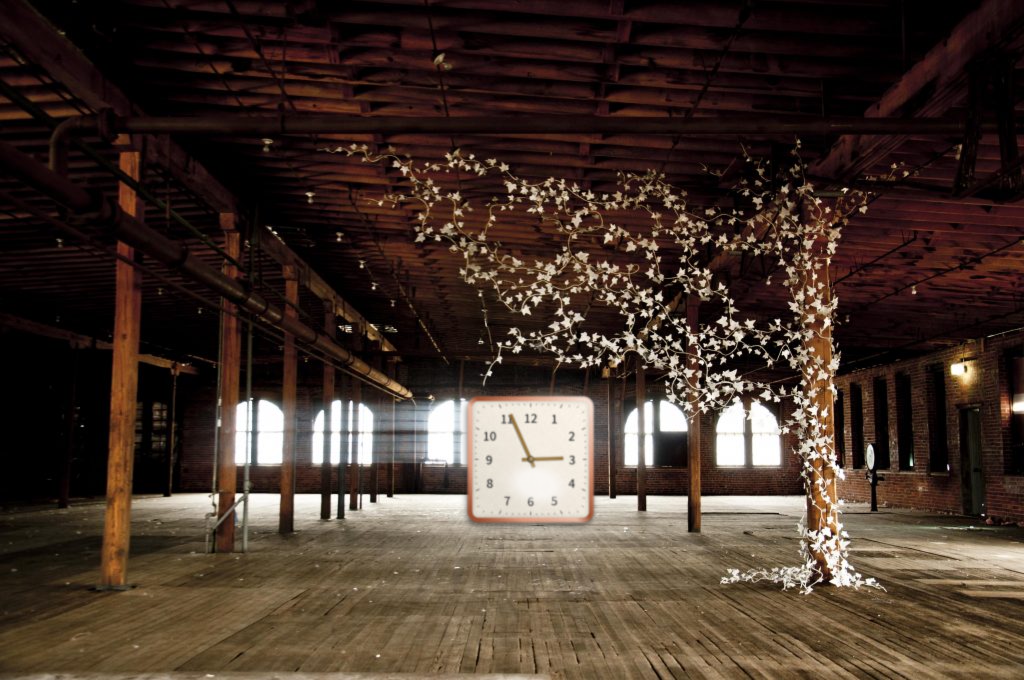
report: 2,56
